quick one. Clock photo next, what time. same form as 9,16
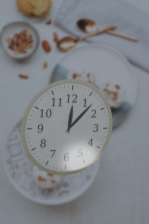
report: 12,07
